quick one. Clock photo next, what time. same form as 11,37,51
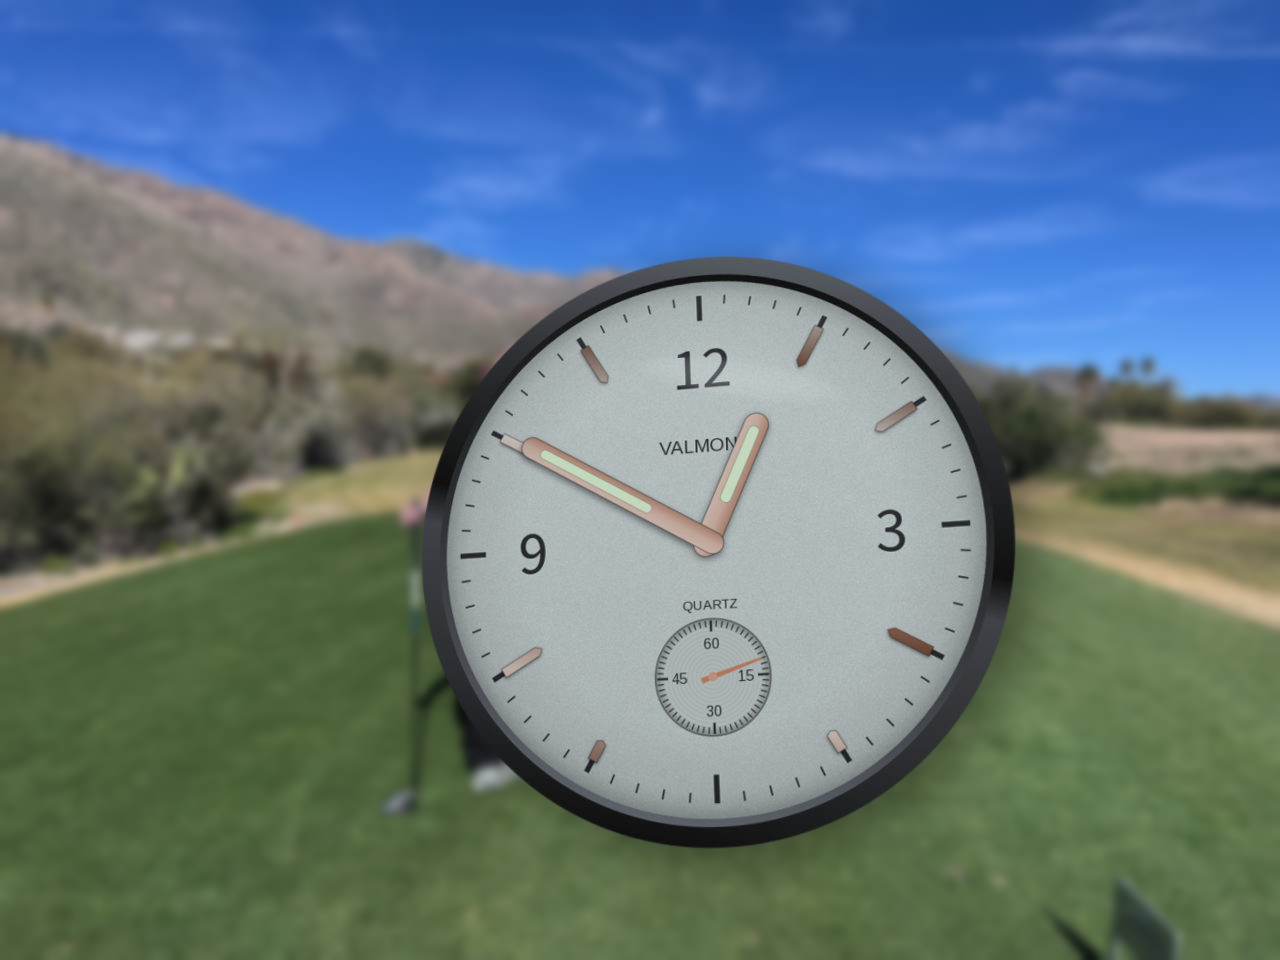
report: 12,50,12
